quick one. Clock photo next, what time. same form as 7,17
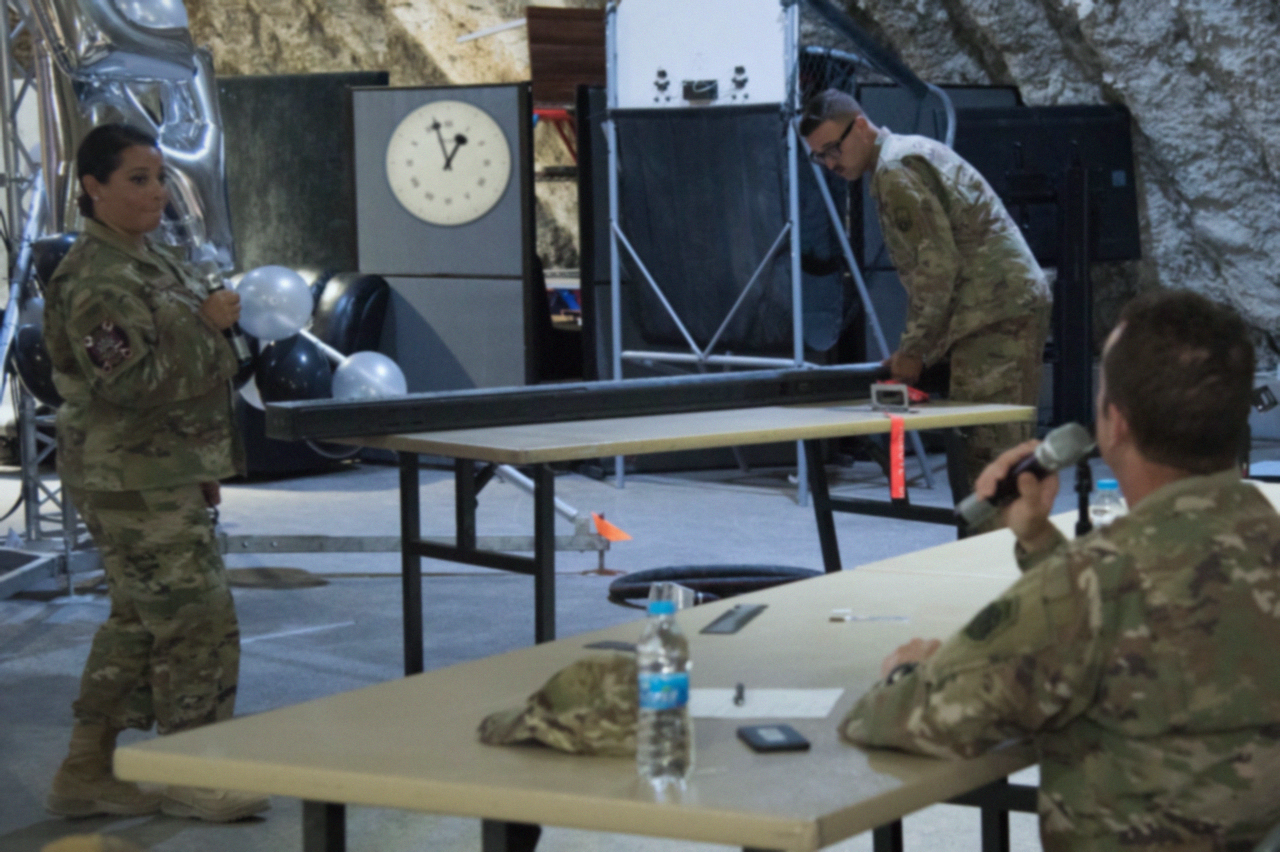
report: 12,57
